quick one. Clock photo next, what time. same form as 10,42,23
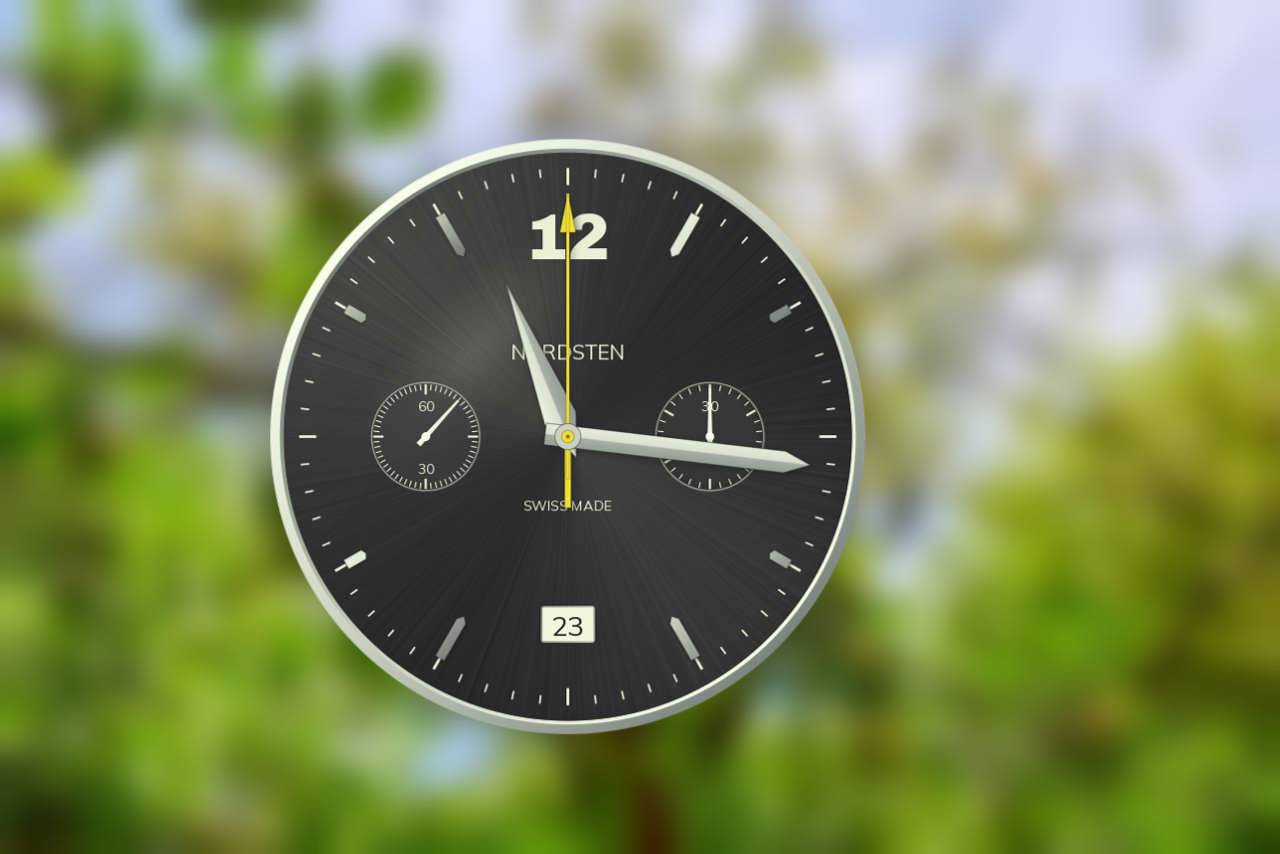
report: 11,16,07
